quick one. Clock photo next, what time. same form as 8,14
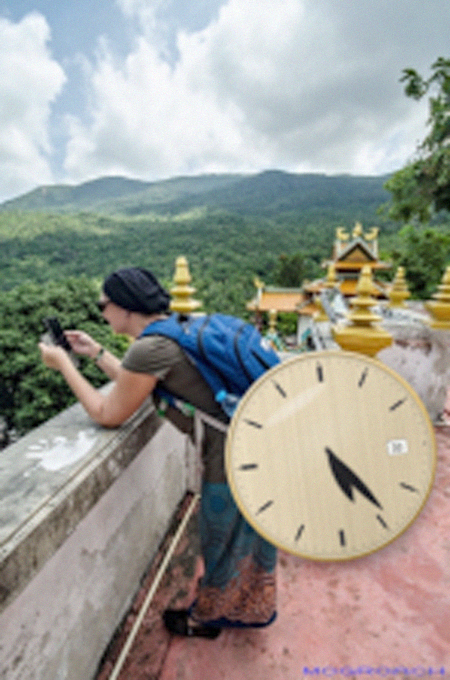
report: 5,24
